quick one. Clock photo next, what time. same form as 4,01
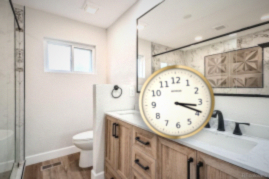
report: 3,19
